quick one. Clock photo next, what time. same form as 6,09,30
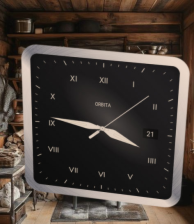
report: 3,46,08
